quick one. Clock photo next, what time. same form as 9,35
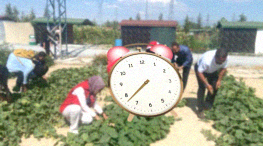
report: 7,38
